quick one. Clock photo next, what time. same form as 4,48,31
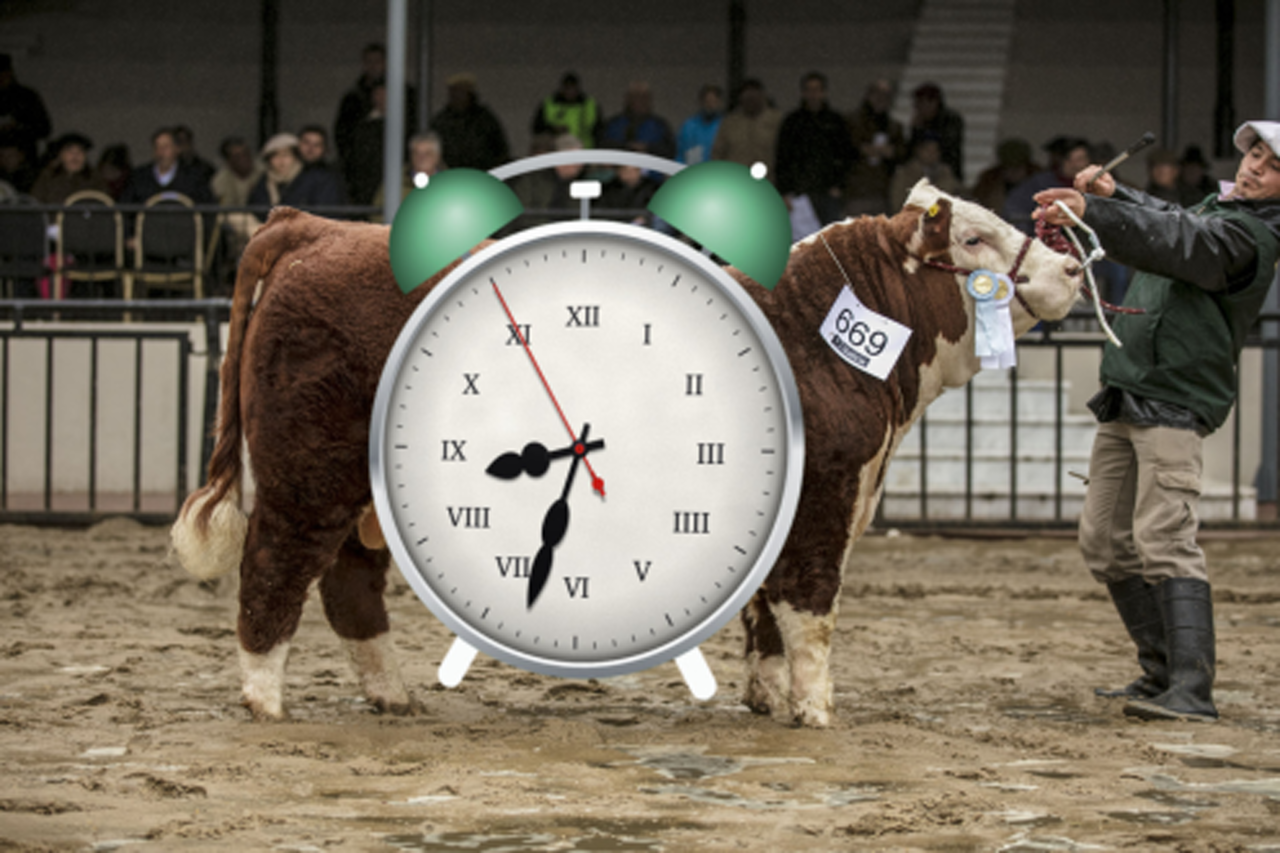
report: 8,32,55
